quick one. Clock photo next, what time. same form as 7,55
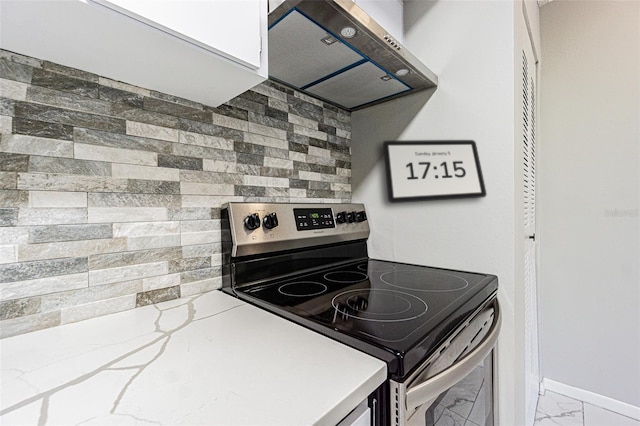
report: 17,15
